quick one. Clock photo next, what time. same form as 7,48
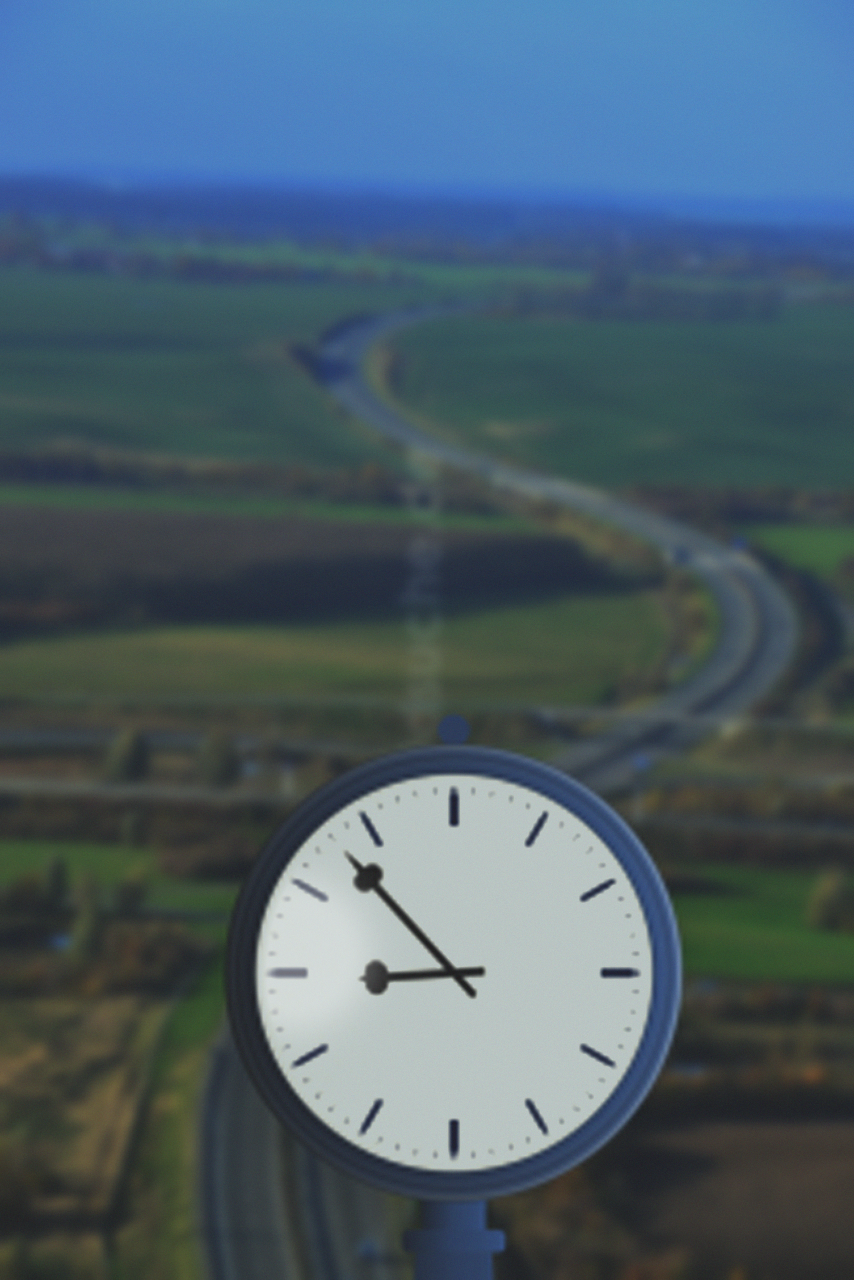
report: 8,53
